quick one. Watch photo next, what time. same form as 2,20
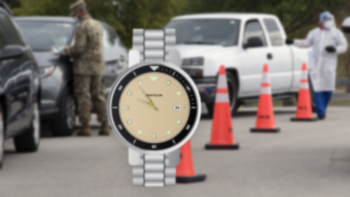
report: 9,54
